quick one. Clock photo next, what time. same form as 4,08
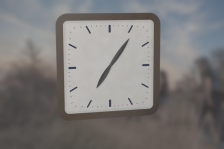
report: 7,06
